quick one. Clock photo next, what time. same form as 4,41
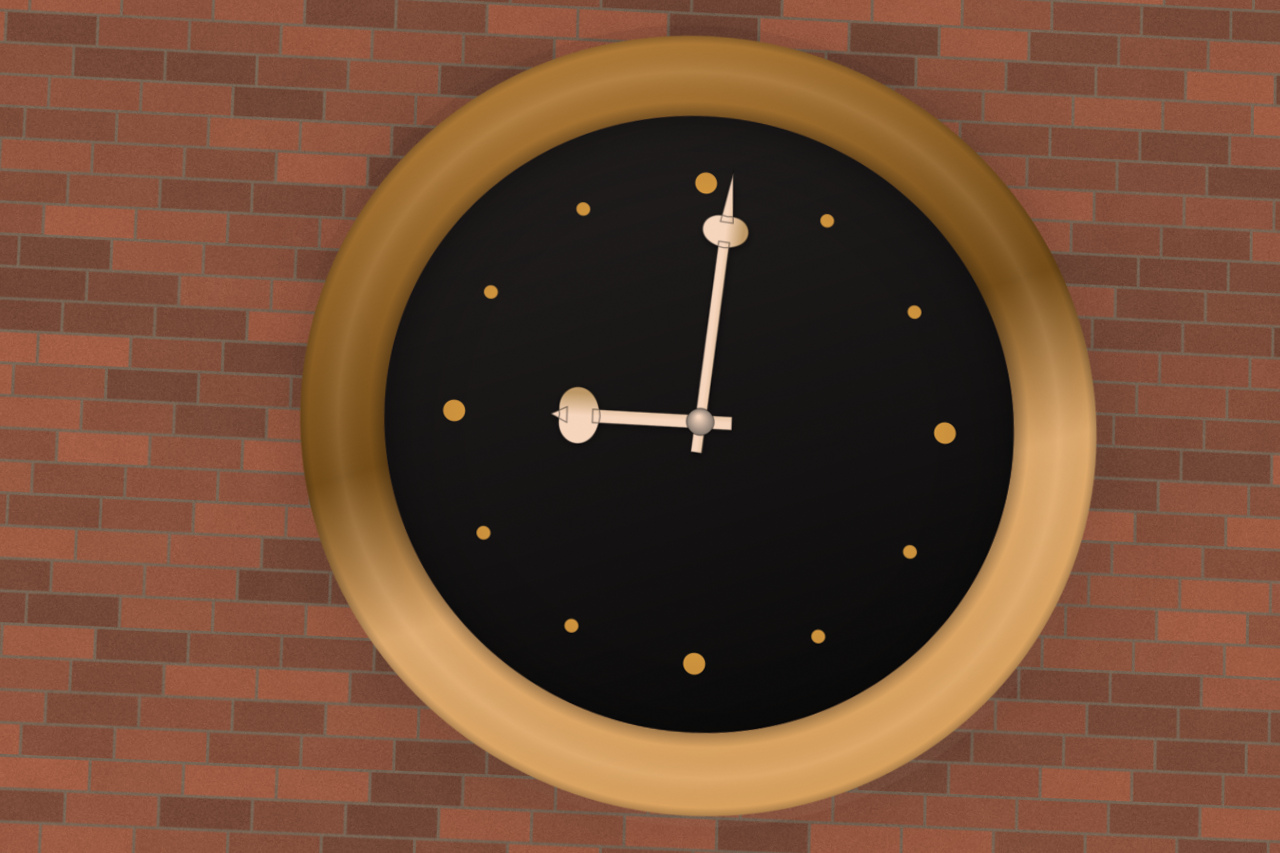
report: 9,01
